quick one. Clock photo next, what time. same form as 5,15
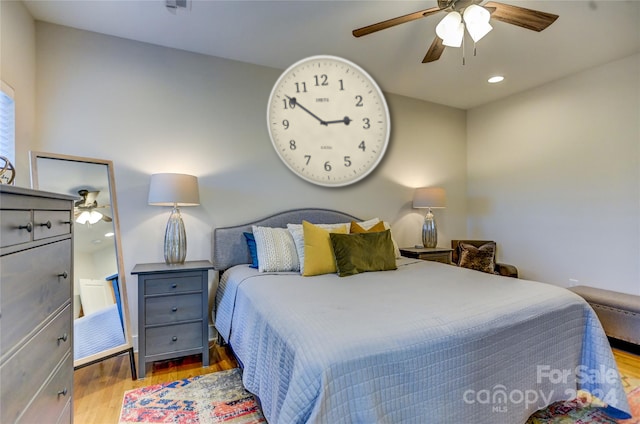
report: 2,51
